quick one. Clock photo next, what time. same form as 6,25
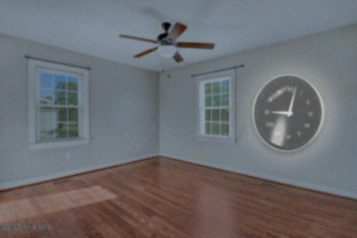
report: 9,02
